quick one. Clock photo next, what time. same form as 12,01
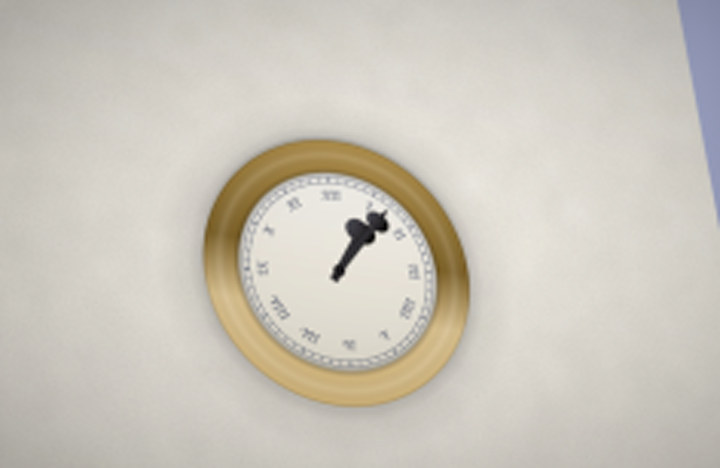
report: 1,07
